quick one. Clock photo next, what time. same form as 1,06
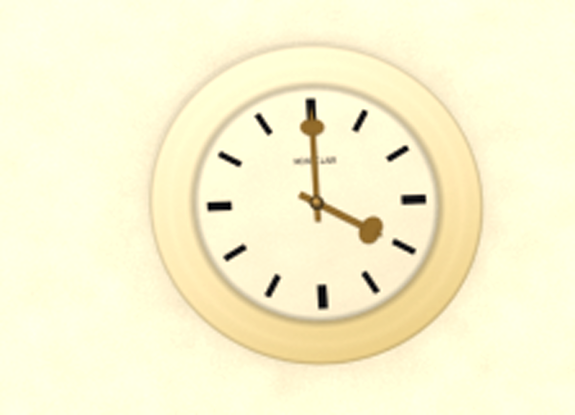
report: 4,00
